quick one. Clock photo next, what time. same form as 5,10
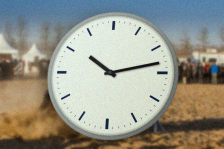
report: 10,13
